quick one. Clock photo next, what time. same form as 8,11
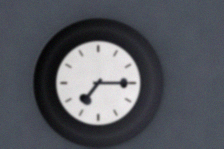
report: 7,15
